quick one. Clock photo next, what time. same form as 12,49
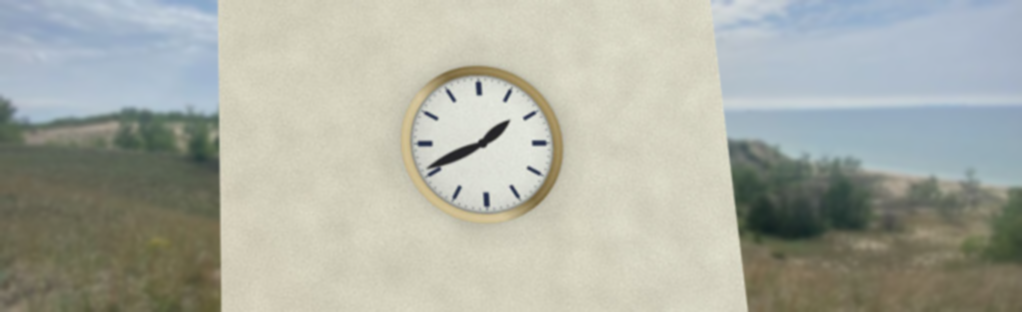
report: 1,41
